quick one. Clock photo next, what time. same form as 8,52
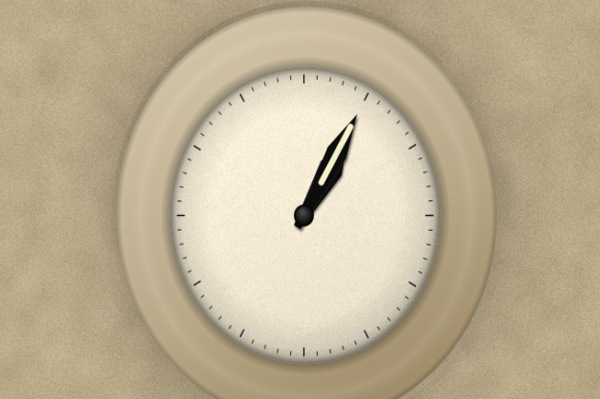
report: 1,05
